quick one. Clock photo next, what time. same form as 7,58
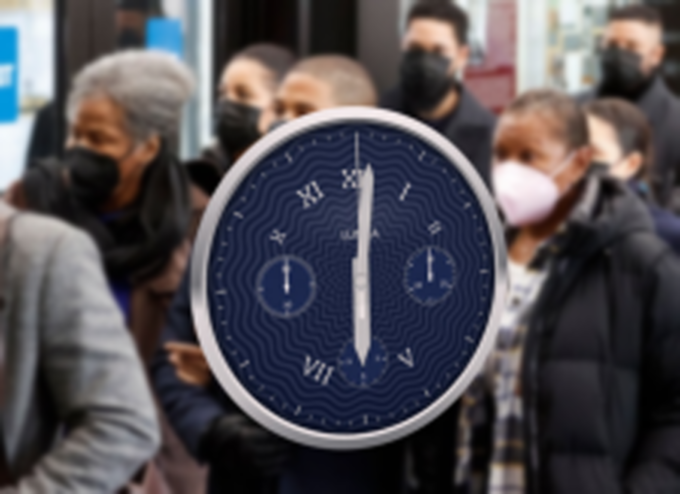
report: 6,01
